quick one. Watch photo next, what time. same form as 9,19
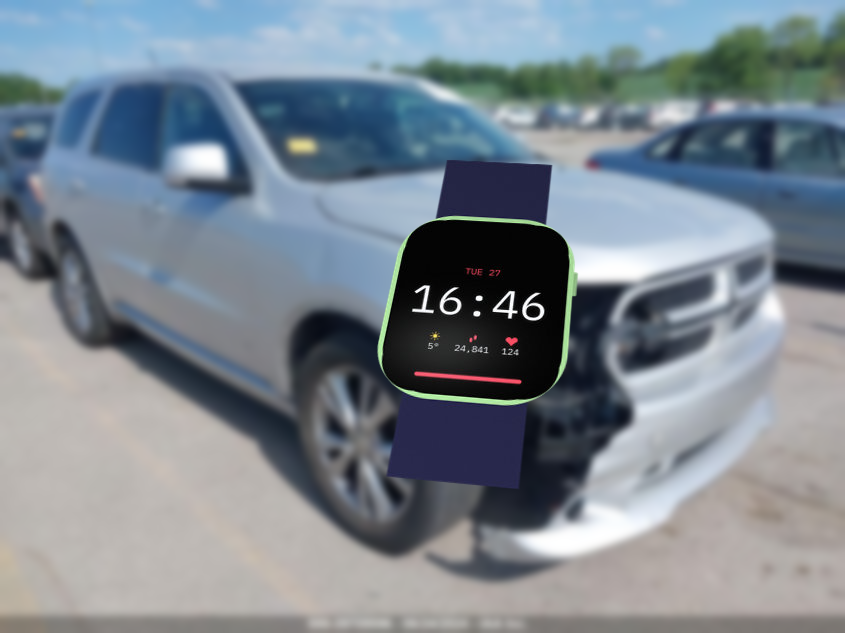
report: 16,46
